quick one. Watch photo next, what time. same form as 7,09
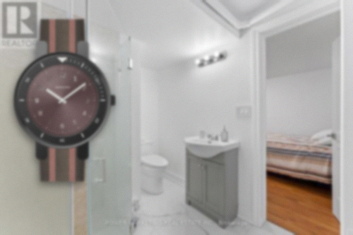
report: 10,09
